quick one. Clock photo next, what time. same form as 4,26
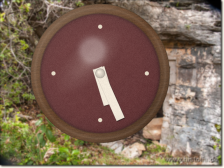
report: 5,26
